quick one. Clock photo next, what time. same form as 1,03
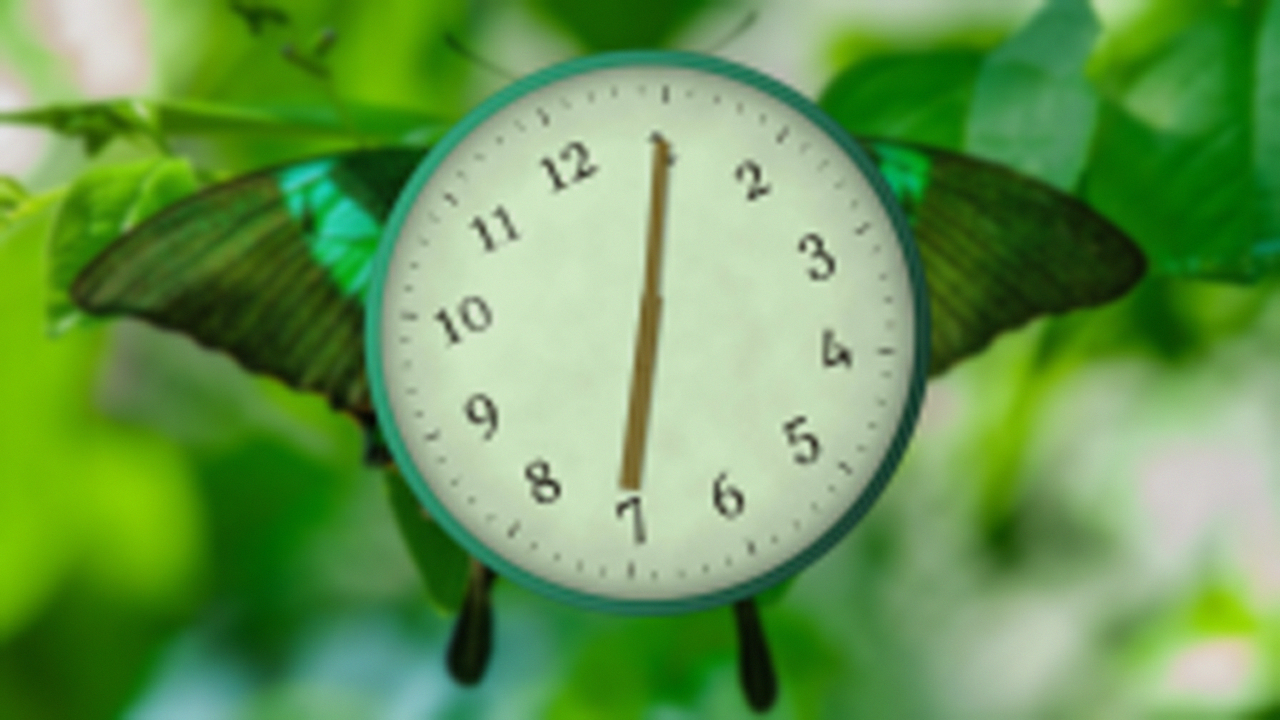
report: 7,05
